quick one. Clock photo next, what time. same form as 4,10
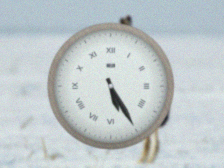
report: 5,25
